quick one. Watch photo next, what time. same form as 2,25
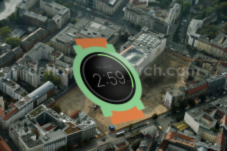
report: 2,59
